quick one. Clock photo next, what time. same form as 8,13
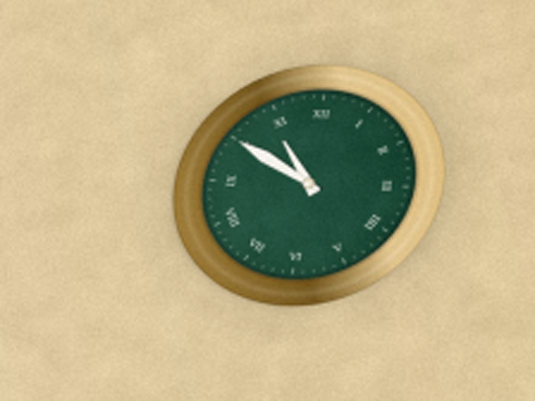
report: 10,50
